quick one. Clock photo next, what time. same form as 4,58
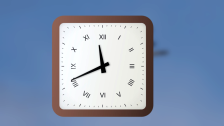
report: 11,41
